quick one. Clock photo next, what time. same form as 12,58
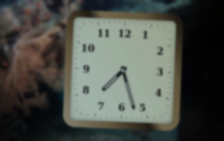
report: 7,27
